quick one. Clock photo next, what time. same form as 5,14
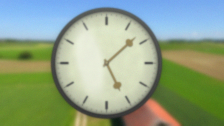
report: 5,08
